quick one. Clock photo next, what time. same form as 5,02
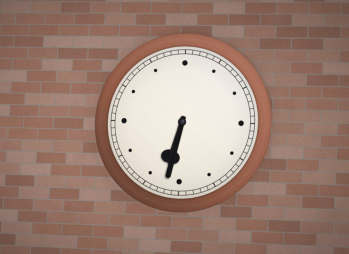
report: 6,32
